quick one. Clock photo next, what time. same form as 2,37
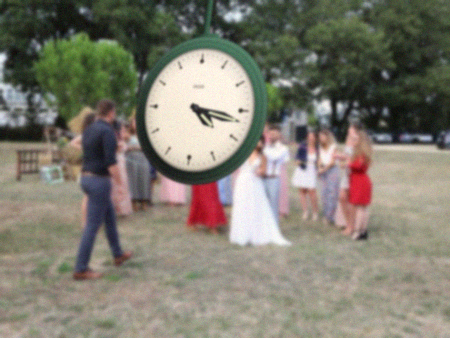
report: 4,17
